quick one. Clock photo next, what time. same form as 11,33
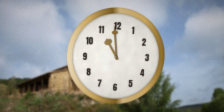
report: 10,59
